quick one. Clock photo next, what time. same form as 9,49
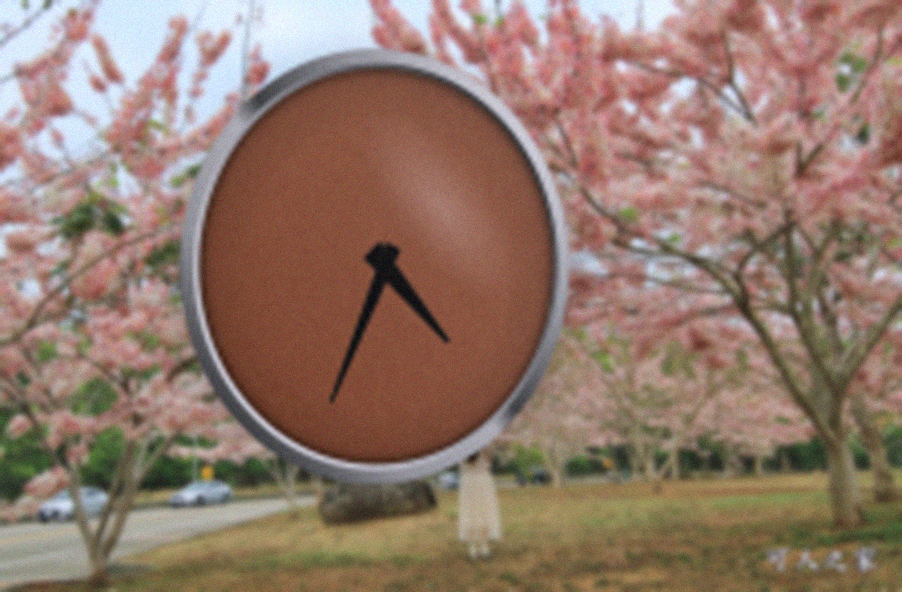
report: 4,34
